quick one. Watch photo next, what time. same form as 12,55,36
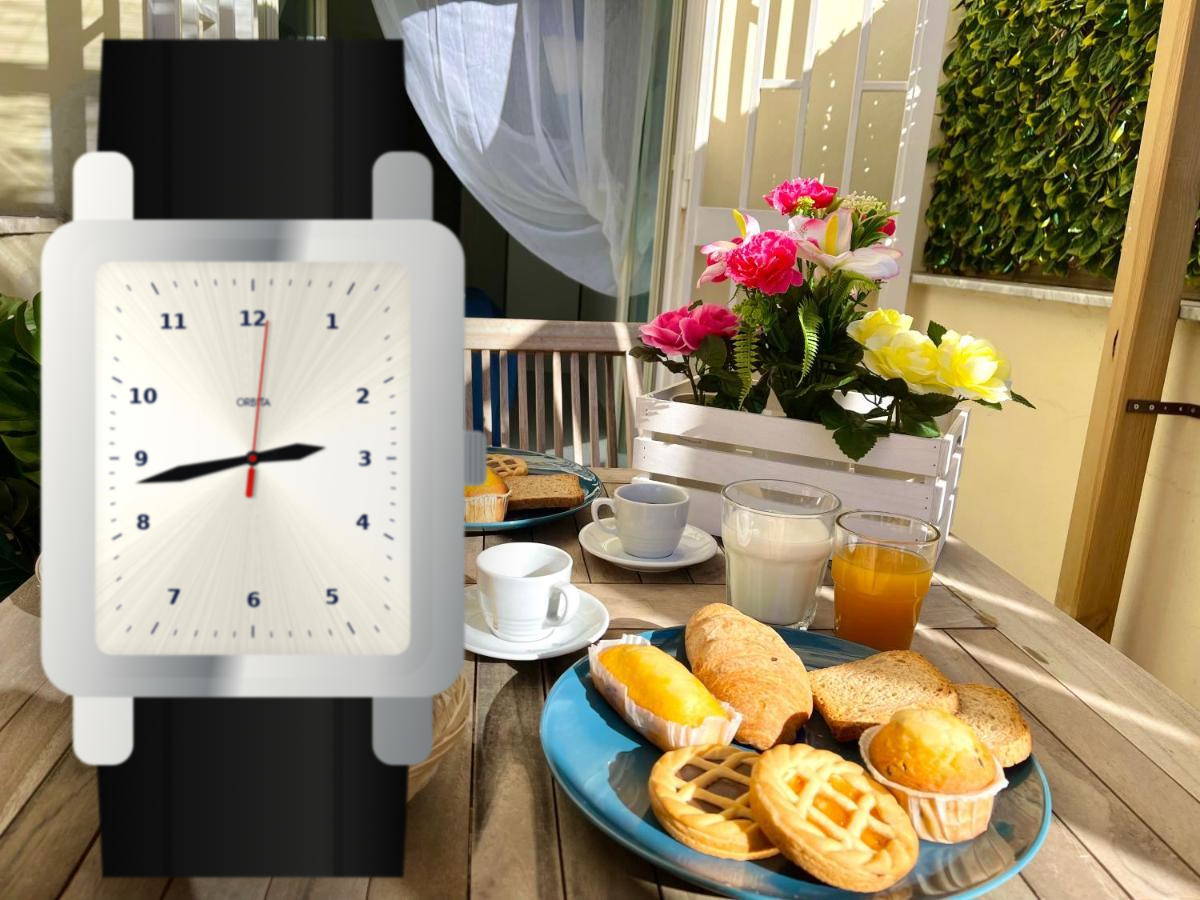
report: 2,43,01
